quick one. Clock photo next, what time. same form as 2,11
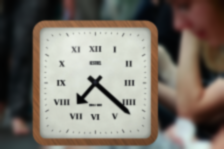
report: 7,22
